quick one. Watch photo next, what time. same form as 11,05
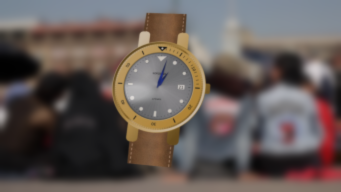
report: 1,02
